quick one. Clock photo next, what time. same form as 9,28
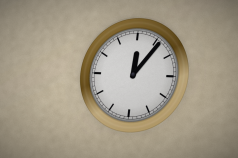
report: 12,06
